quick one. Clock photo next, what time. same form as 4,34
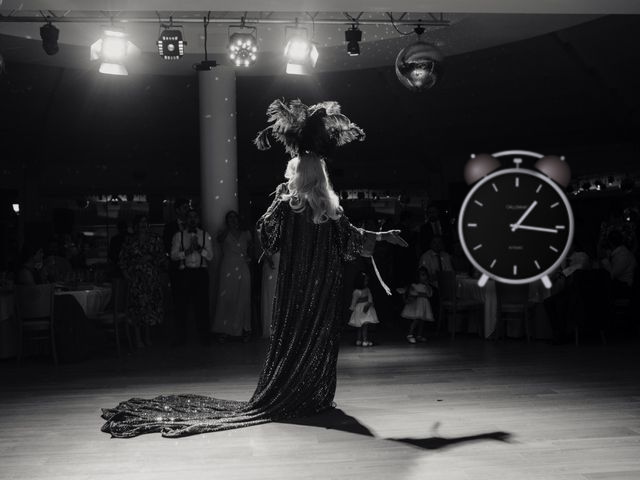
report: 1,16
